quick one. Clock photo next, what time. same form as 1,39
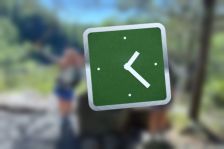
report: 1,23
